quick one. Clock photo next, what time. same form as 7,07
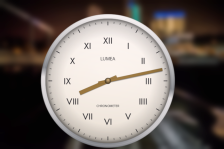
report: 8,13
